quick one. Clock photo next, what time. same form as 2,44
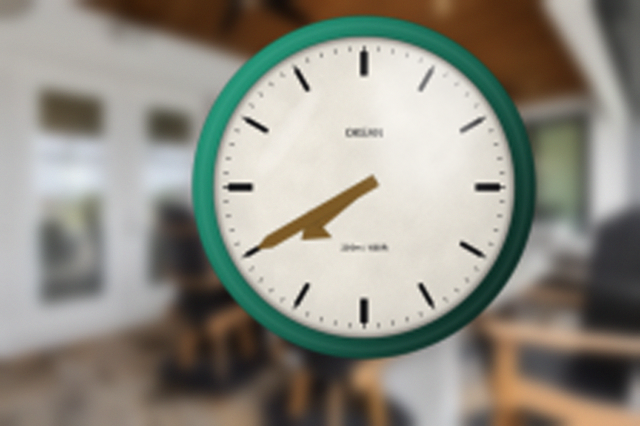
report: 7,40
